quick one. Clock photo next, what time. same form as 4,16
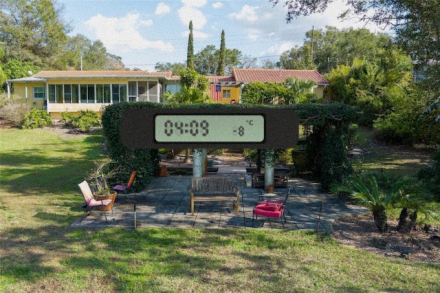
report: 4,09
